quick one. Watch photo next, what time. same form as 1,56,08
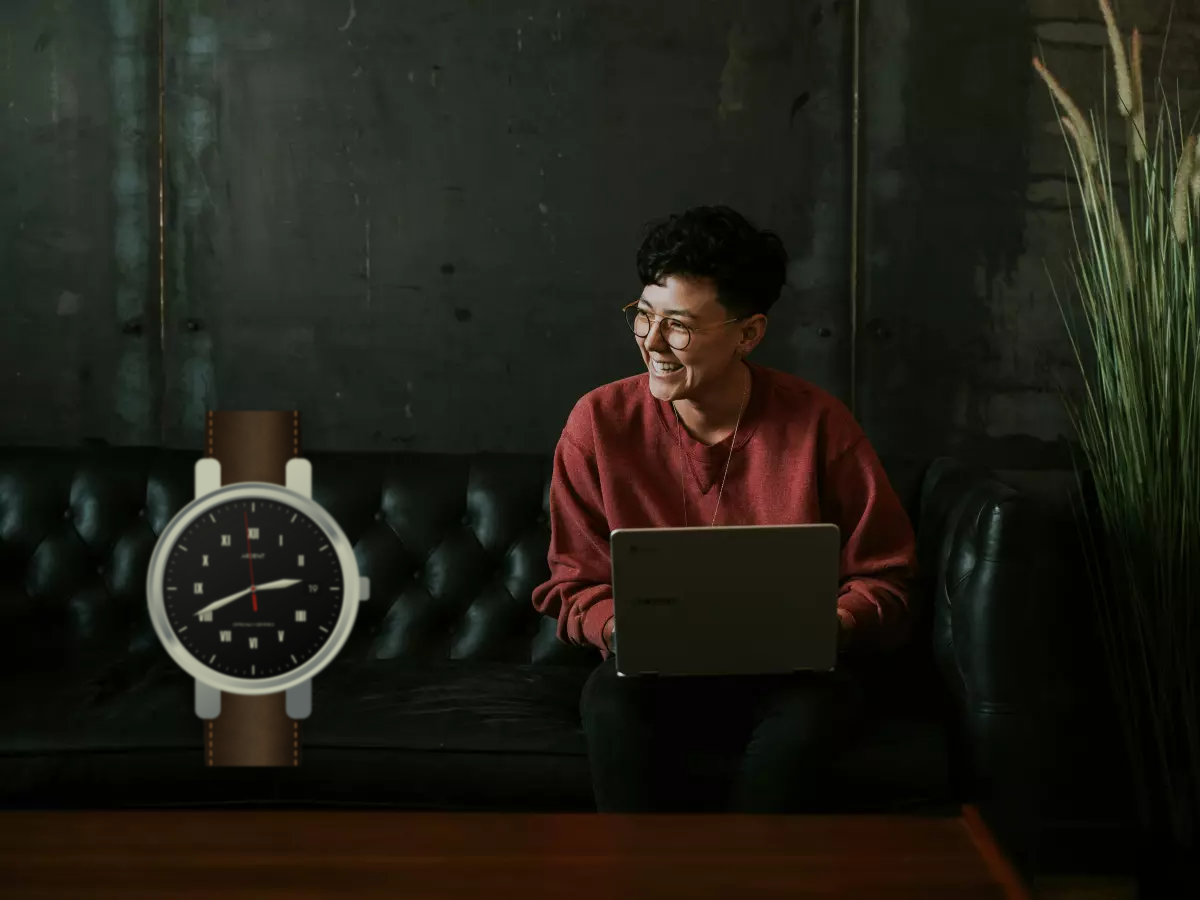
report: 2,40,59
